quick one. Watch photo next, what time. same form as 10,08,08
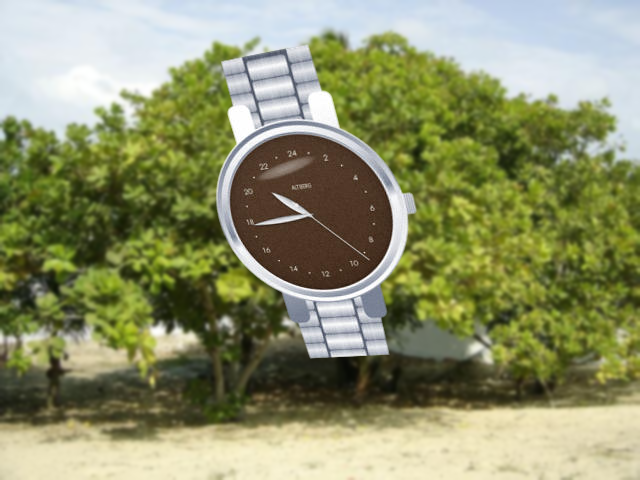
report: 20,44,23
